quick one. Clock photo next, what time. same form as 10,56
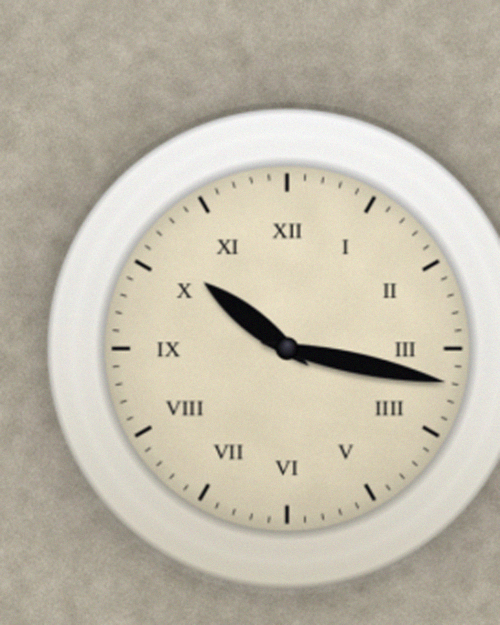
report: 10,17
